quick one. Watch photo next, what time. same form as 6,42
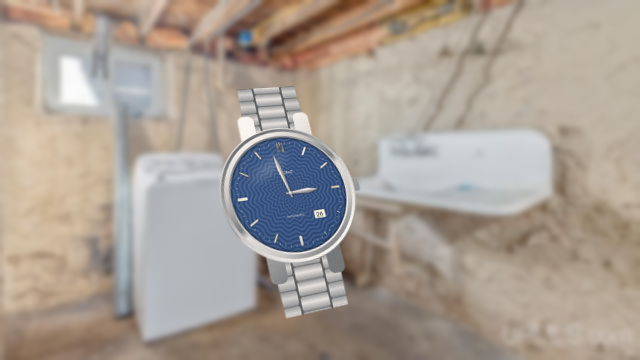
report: 2,58
